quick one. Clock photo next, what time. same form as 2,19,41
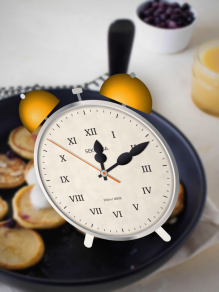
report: 12,10,52
